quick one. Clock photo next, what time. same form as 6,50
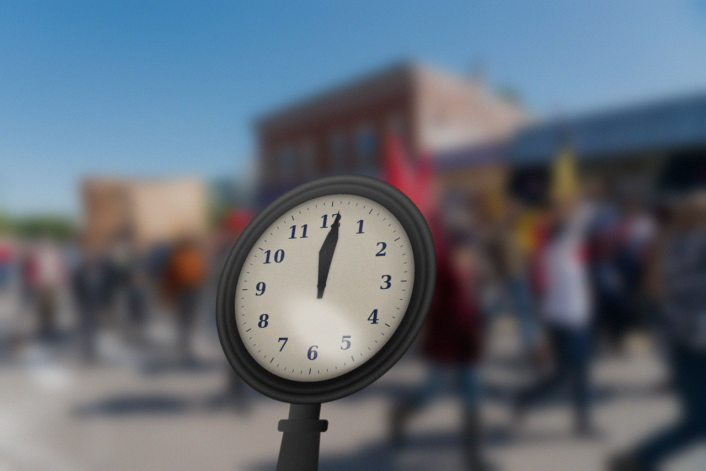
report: 12,01
